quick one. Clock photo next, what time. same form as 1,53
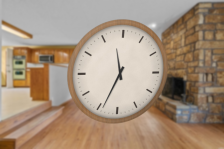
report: 11,34
